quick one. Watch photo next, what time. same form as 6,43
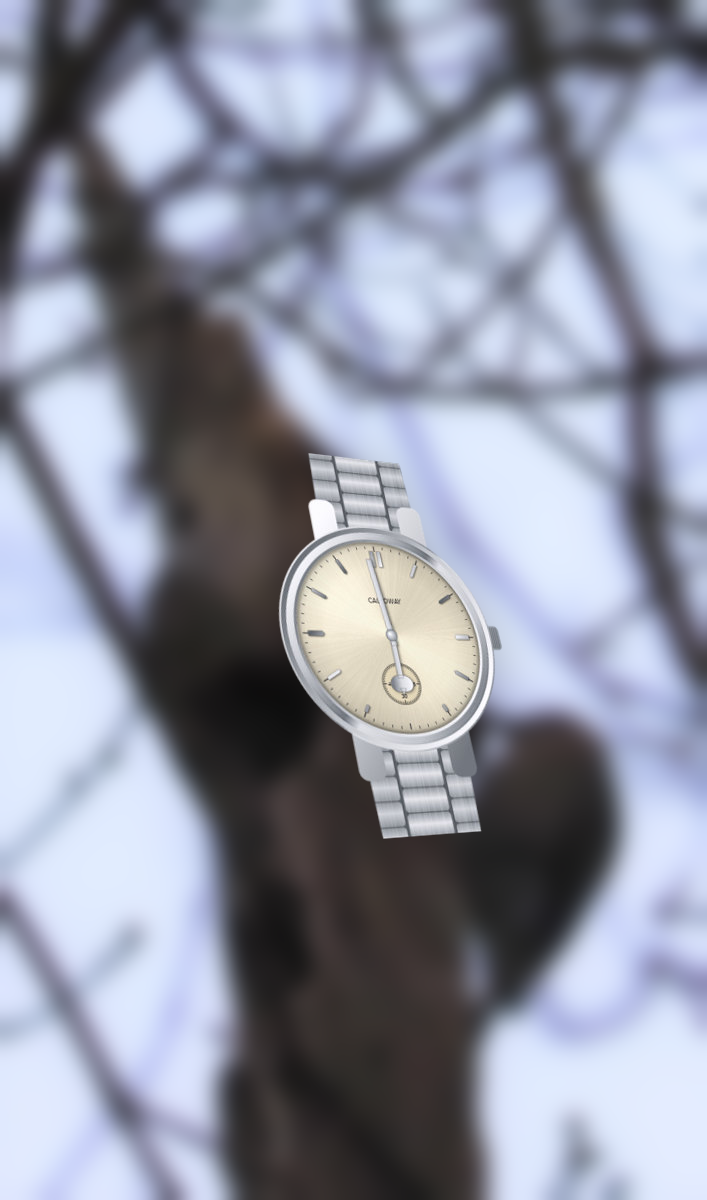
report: 5,59
